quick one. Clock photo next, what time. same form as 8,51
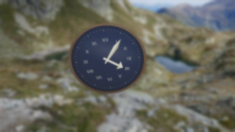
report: 4,06
